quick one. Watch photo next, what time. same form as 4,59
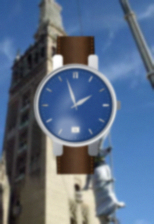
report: 1,57
